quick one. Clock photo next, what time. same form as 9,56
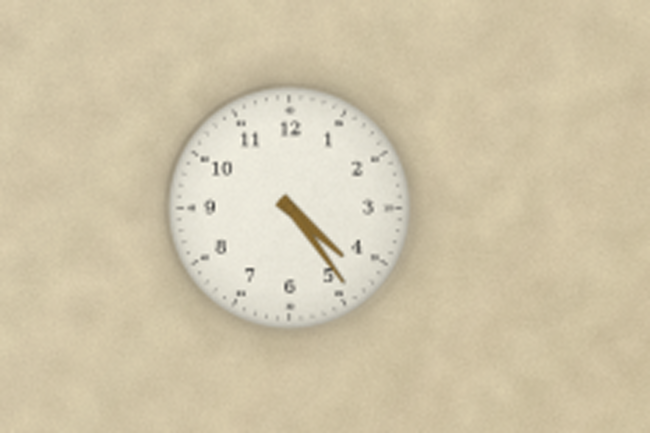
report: 4,24
